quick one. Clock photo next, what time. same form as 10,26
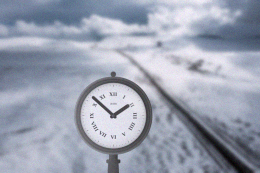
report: 1,52
